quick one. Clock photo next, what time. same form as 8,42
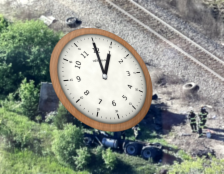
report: 1,00
